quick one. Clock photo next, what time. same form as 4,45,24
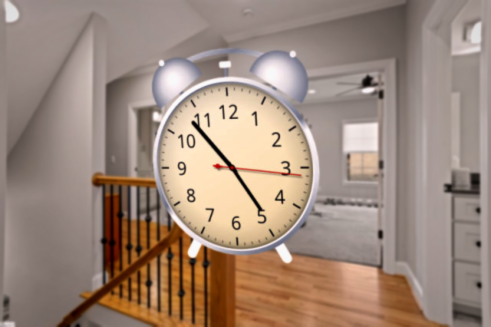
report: 4,53,16
